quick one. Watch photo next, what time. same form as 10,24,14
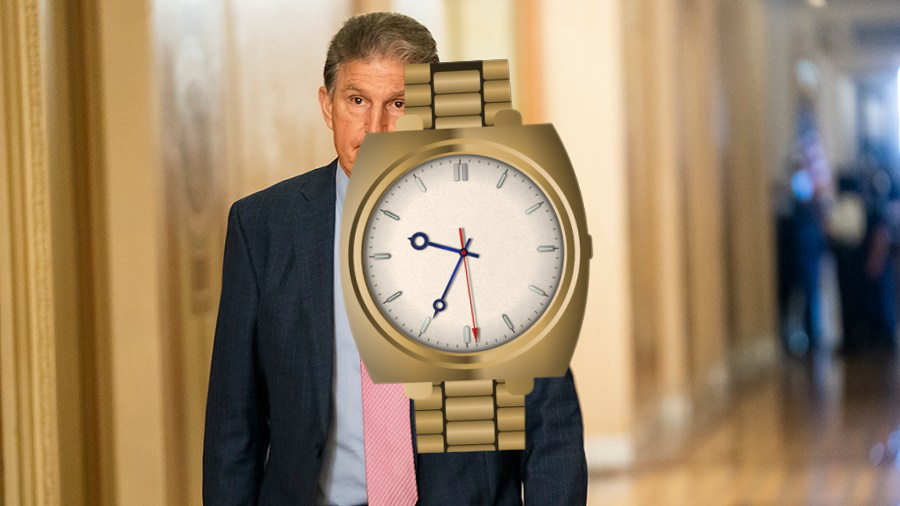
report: 9,34,29
